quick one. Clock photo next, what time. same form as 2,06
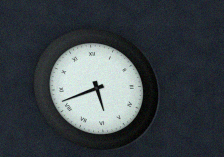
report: 5,42
